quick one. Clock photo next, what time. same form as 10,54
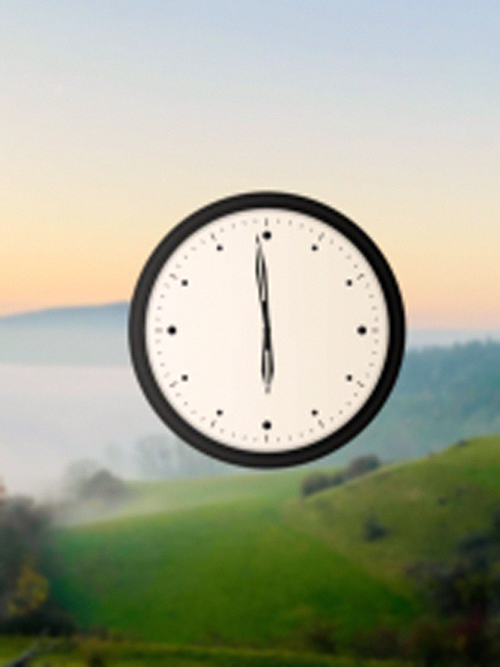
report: 5,59
